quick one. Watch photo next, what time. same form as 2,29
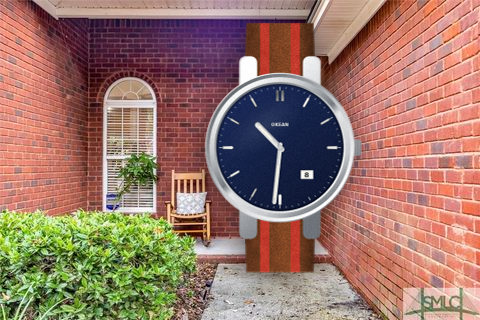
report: 10,31
